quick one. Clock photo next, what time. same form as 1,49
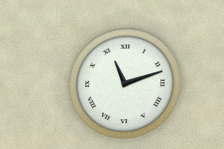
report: 11,12
